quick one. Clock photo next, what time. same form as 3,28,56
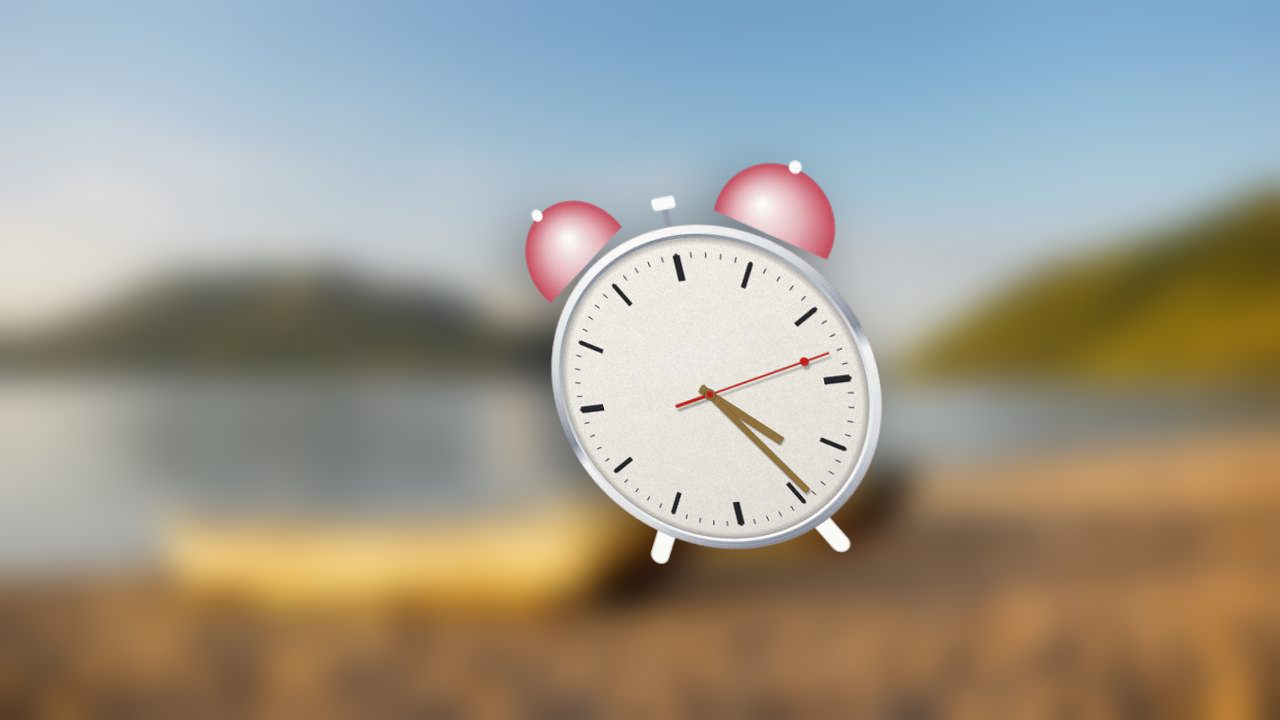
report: 4,24,13
